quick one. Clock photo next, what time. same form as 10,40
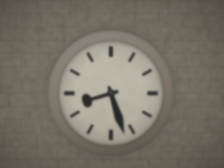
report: 8,27
